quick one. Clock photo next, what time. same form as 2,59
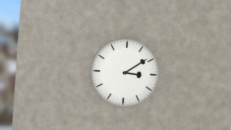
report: 3,09
